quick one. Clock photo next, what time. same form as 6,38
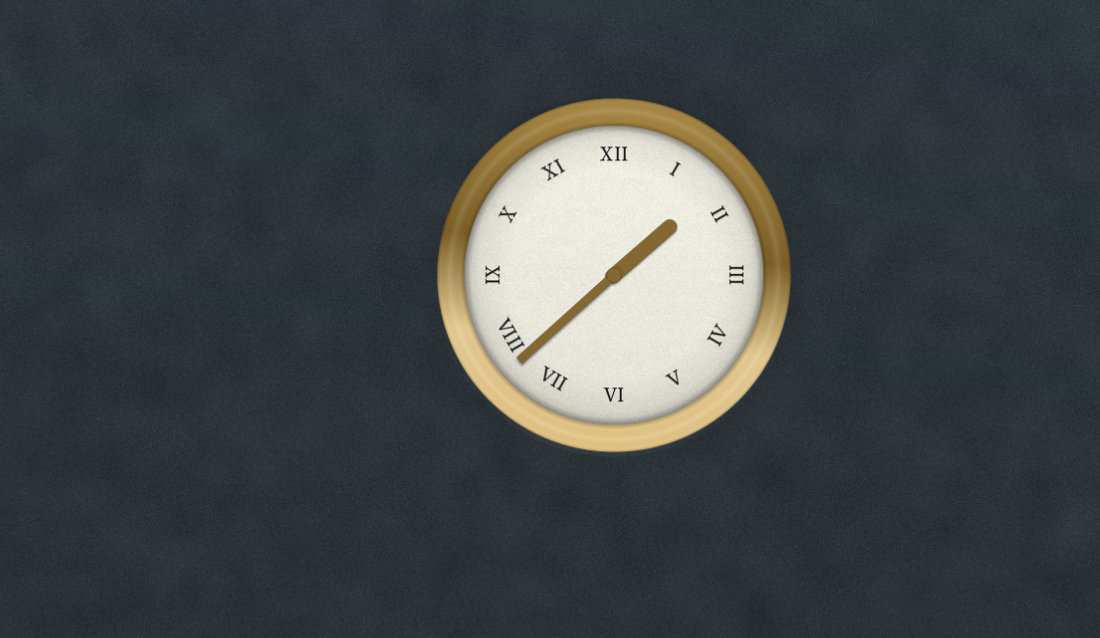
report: 1,38
